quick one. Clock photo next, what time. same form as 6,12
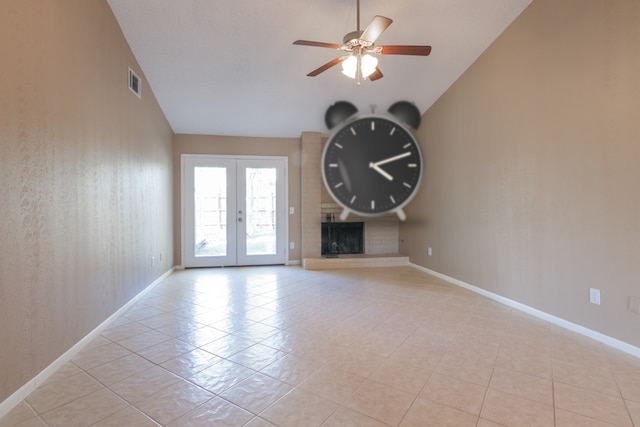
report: 4,12
